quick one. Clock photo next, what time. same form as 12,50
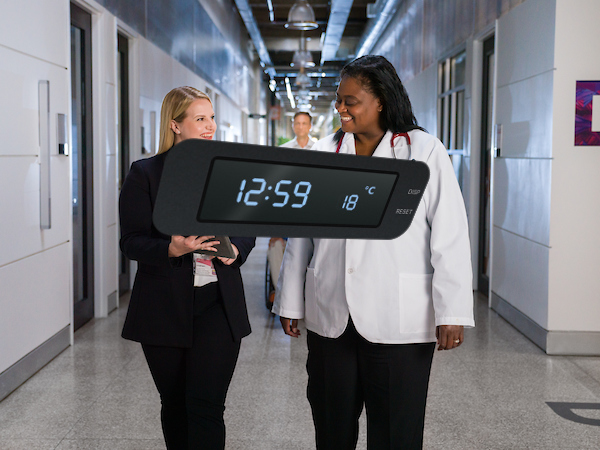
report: 12,59
